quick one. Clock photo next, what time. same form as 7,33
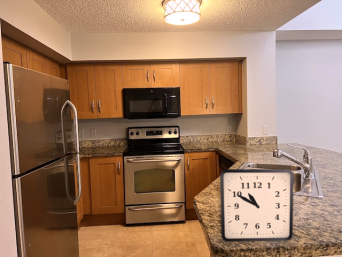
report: 10,50
